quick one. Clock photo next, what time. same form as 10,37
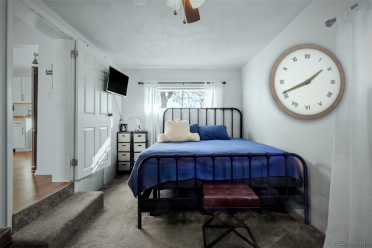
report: 1,41
